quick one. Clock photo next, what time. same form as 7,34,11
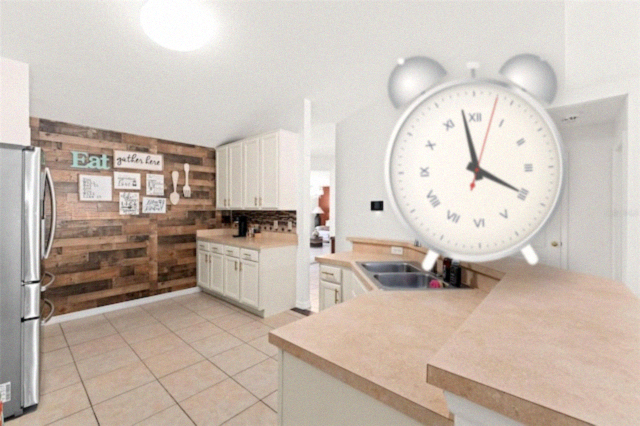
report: 3,58,03
